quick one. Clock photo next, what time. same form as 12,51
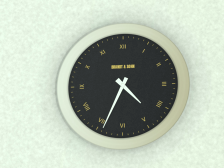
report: 4,34
